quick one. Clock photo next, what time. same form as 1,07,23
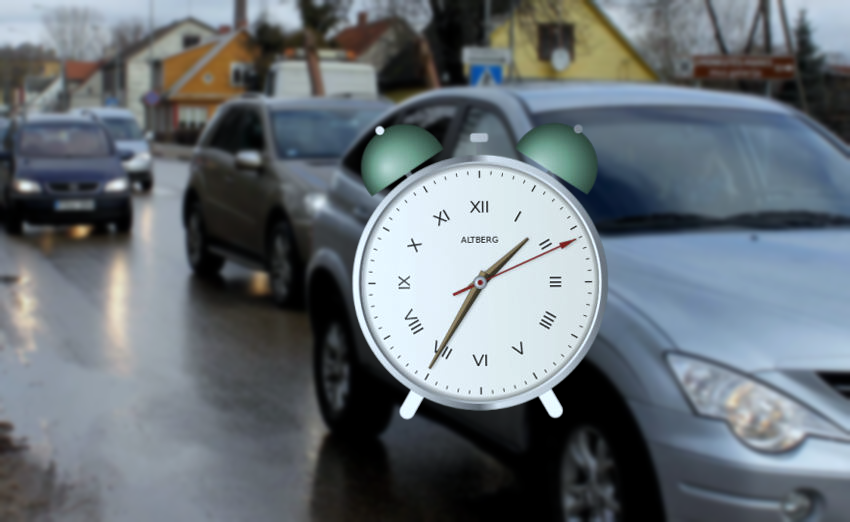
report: 1,35,11
